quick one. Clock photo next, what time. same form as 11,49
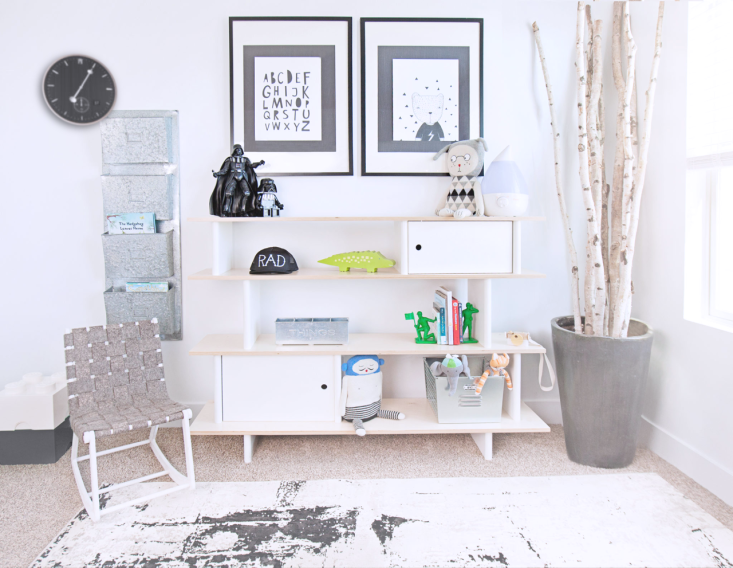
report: 7,05
